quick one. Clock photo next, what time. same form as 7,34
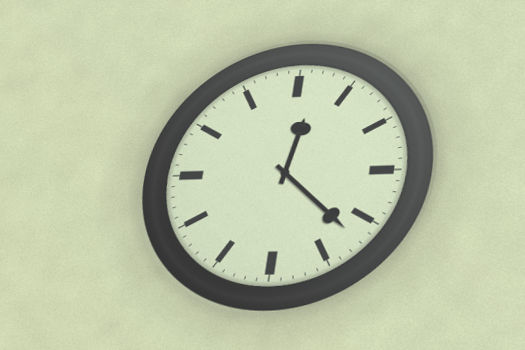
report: 12,22
